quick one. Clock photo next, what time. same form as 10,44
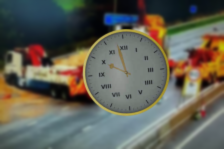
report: 9,58
